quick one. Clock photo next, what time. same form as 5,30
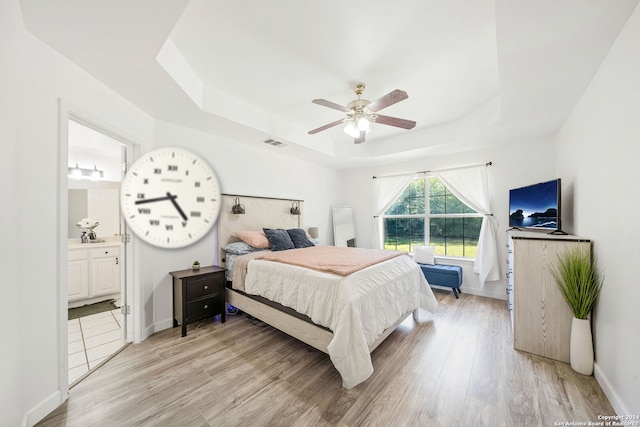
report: 4,43
